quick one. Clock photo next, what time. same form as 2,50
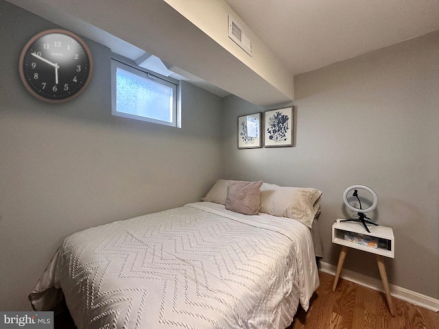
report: 5,49
